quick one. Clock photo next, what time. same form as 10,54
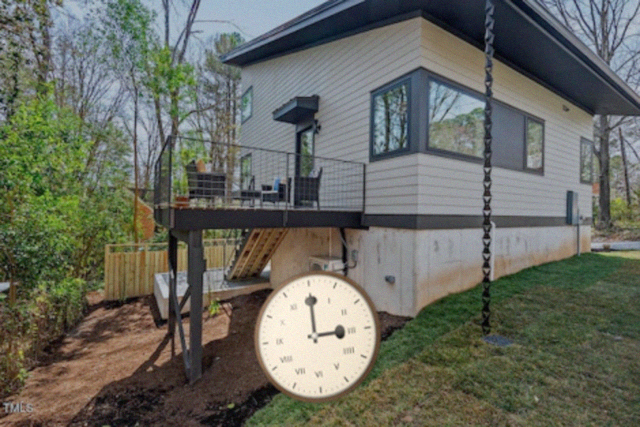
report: 3,00
